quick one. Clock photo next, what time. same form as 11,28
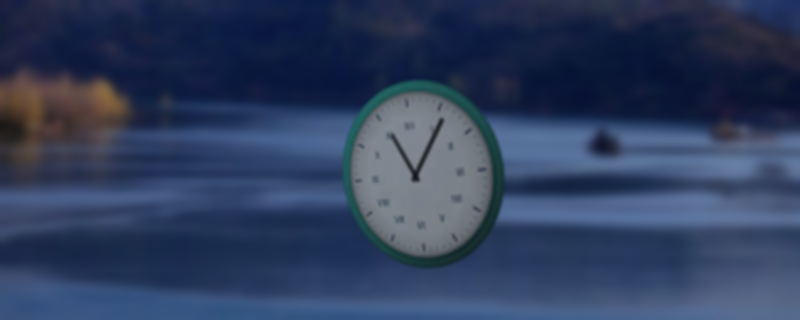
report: 11,06
